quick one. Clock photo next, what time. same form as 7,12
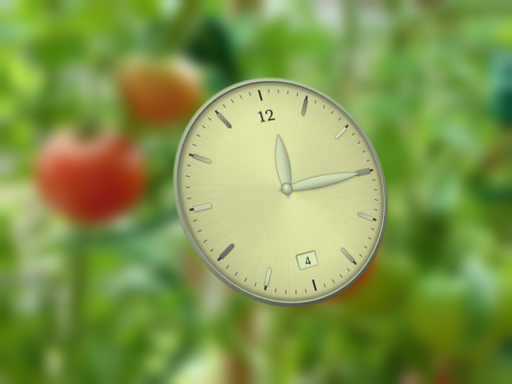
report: 12,15
